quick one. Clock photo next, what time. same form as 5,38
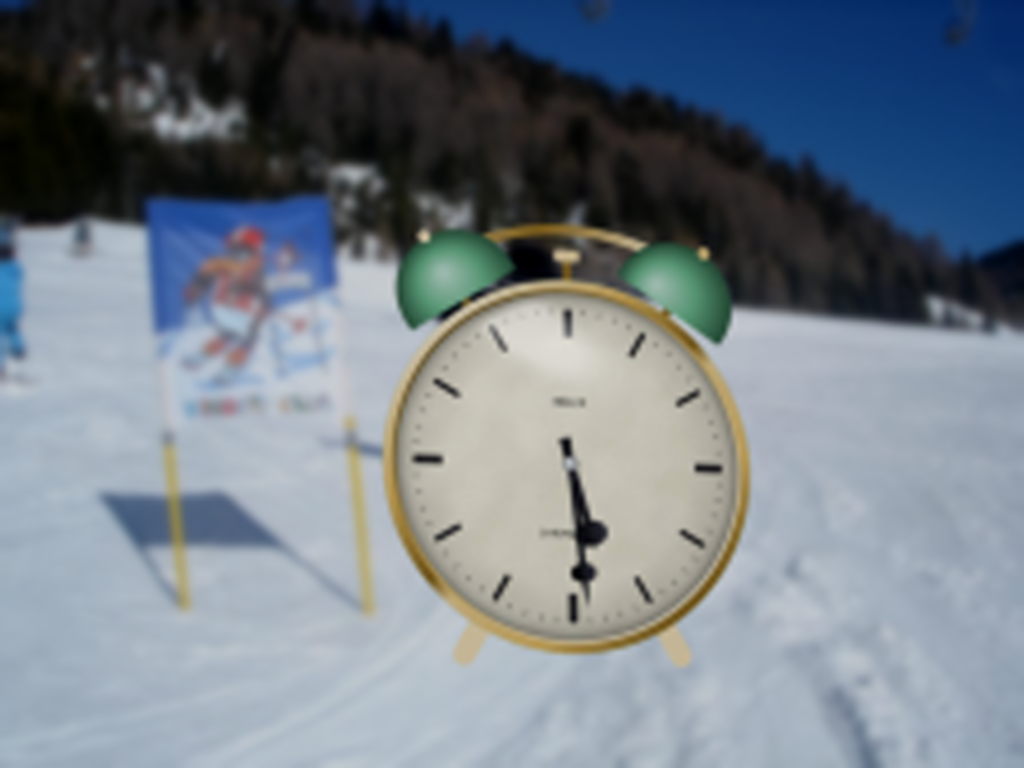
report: 5,29
